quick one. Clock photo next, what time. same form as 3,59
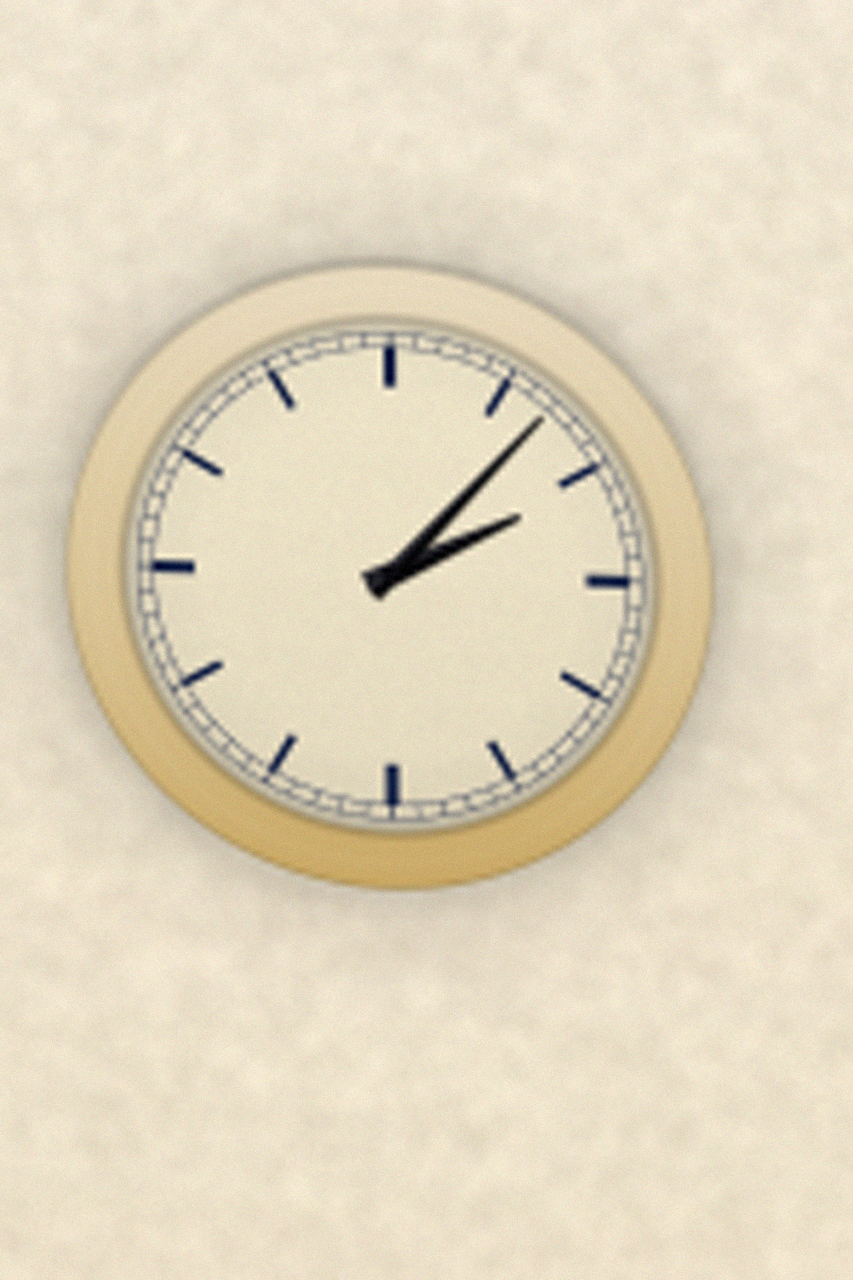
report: 2,07
